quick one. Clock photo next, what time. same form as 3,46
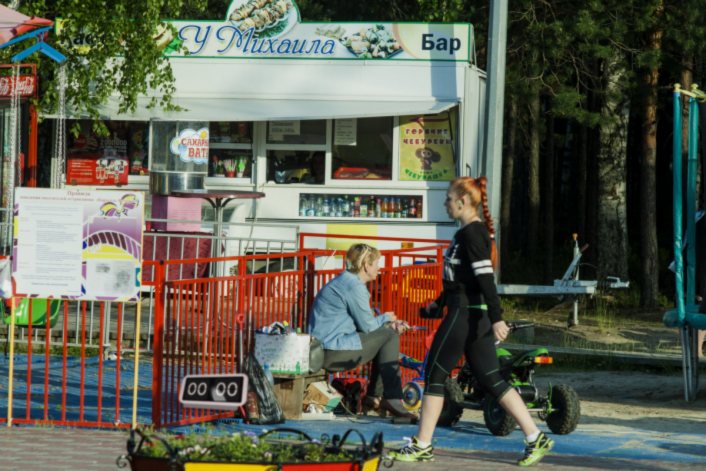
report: 0,00
